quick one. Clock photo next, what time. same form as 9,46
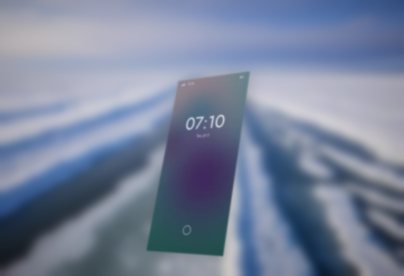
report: 7,10
